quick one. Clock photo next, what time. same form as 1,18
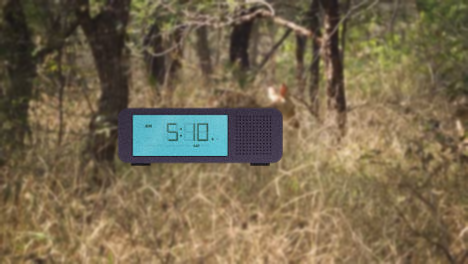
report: 5,10
